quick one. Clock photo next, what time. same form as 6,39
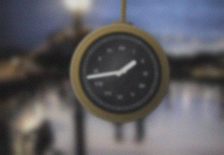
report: 1,43
